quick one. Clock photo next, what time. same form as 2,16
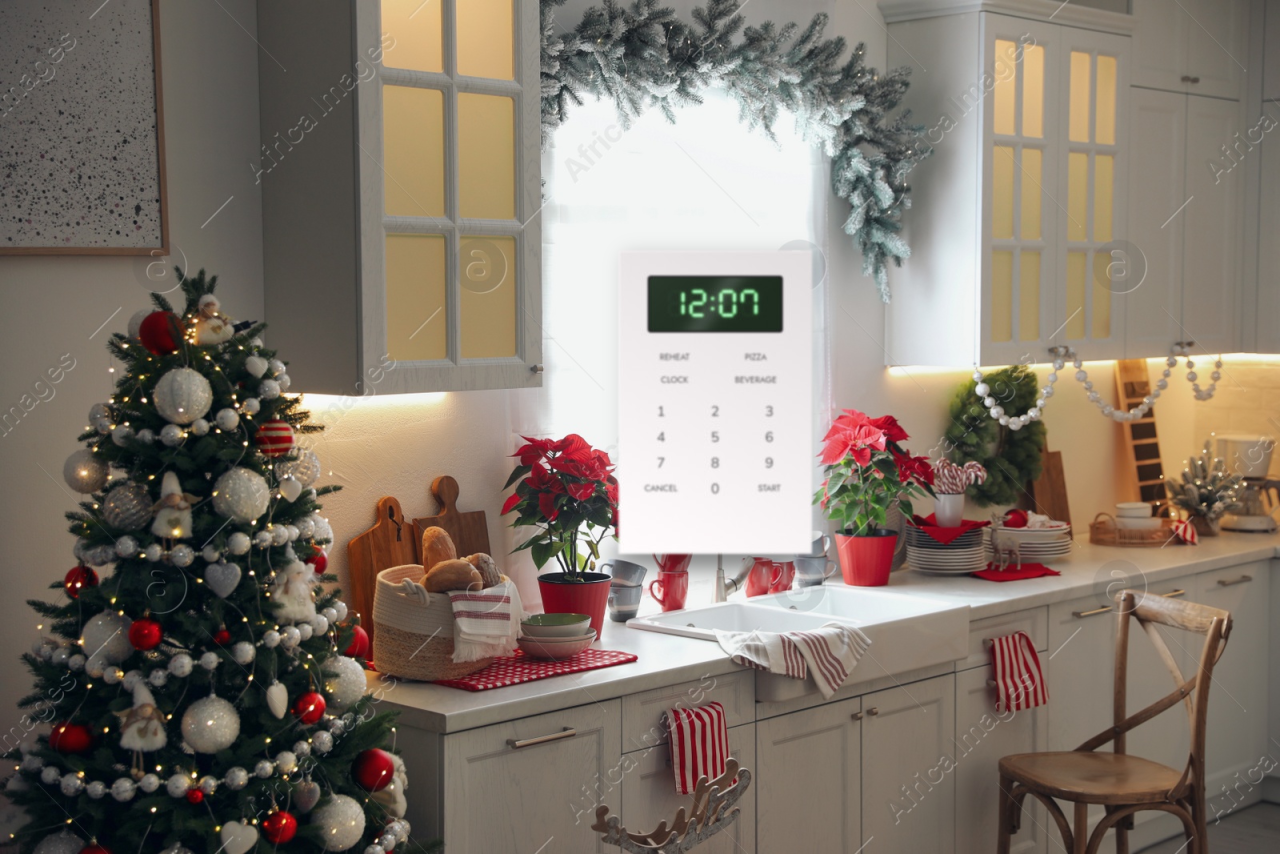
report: 12,07
